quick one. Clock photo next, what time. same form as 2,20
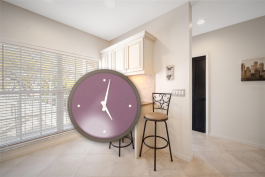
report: 5,02
